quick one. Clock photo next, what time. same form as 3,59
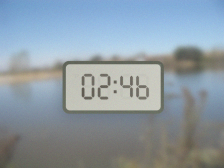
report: 2,46
